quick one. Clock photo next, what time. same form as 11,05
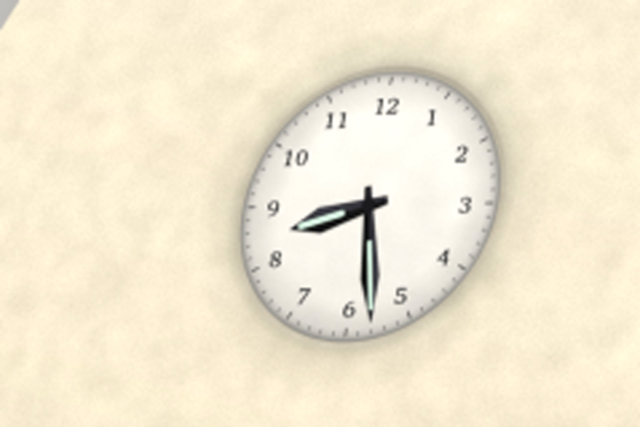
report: 8,28
